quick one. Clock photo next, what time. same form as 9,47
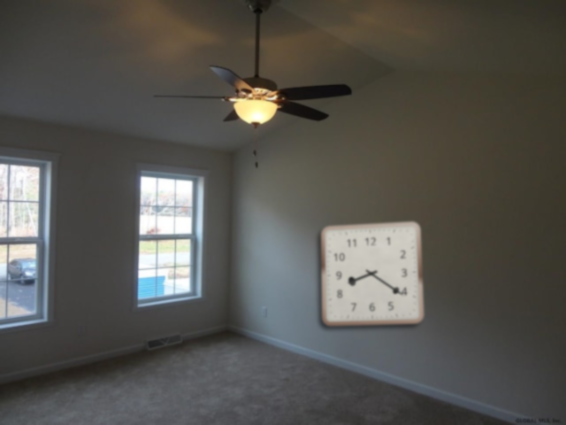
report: 8,21
